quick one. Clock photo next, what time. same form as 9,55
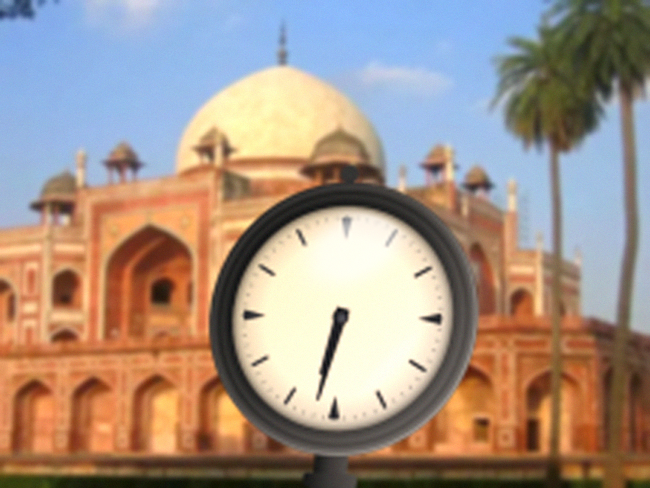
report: 6,32
